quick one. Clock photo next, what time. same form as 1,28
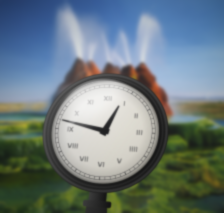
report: 12,47
